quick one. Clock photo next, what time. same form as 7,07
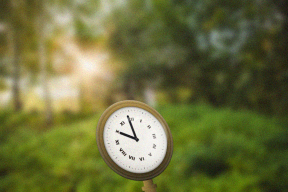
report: 9,59
